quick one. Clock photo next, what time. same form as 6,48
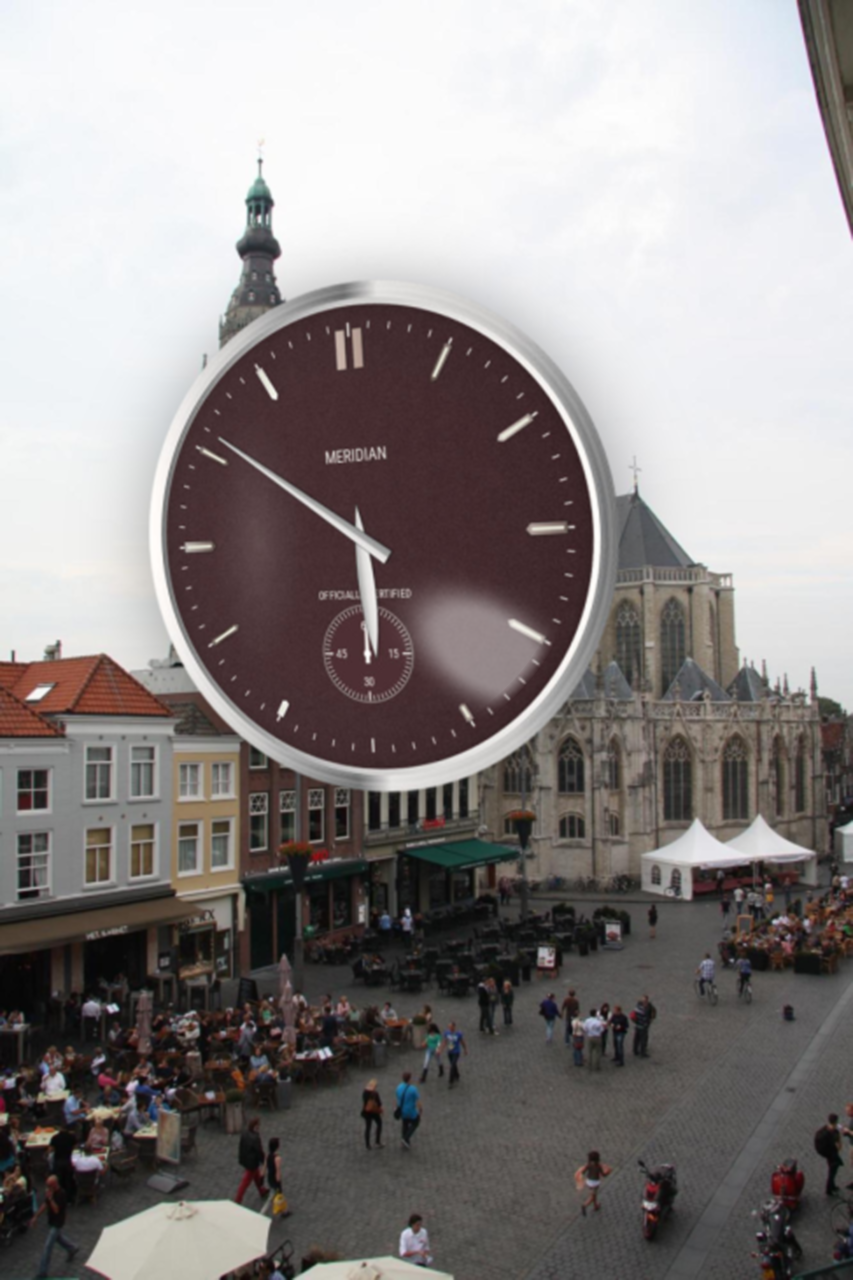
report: 5,51
